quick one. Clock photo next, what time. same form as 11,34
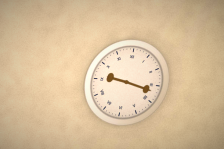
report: 9,17
